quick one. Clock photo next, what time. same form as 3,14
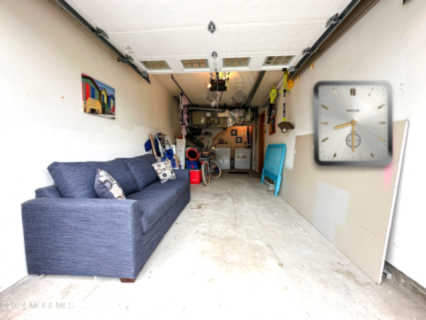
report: 8,30
